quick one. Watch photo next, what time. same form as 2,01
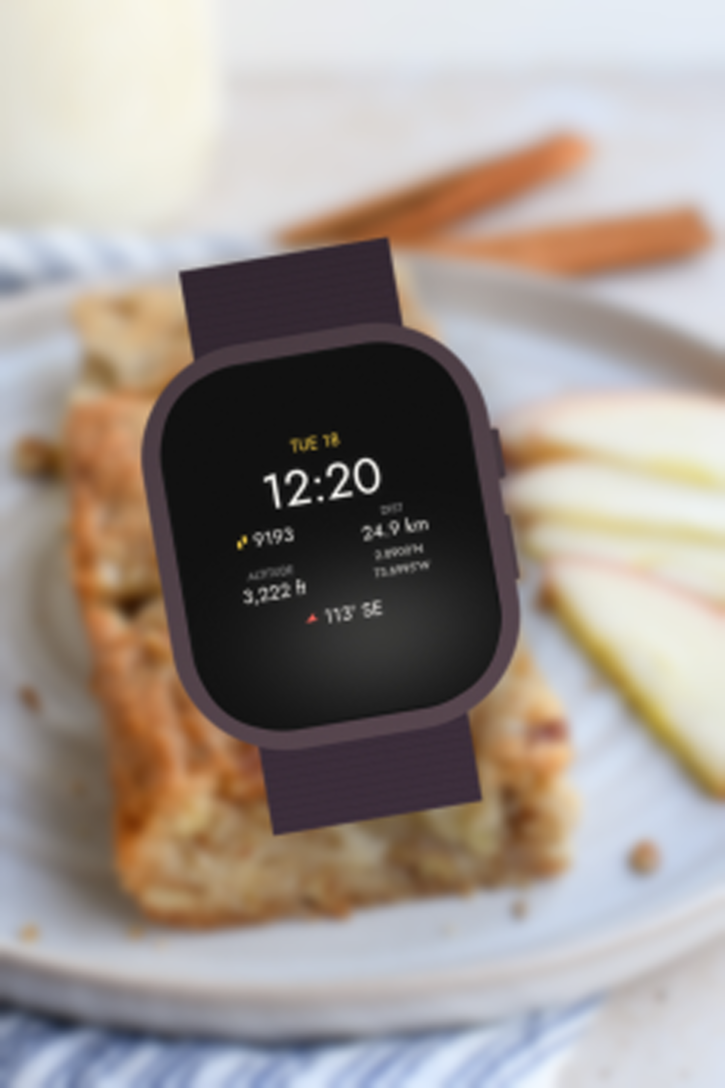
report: 12,20
